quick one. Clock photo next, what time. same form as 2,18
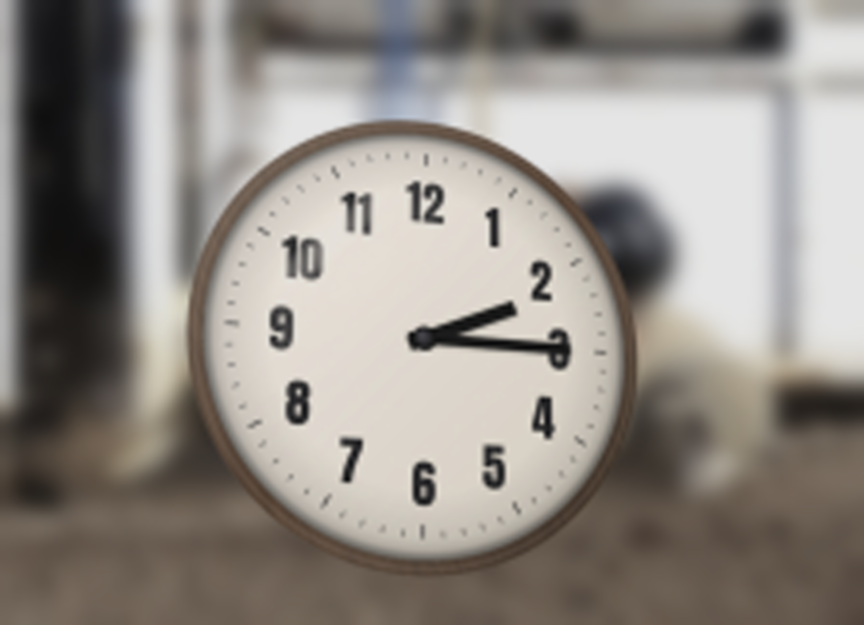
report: 2,15
